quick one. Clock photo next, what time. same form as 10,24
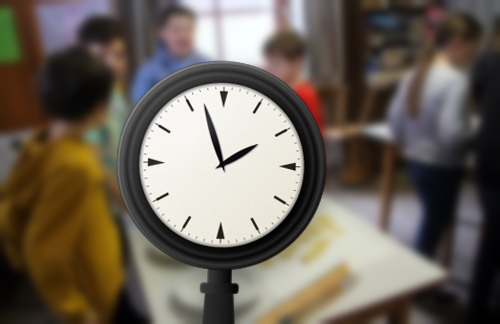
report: 1,57
